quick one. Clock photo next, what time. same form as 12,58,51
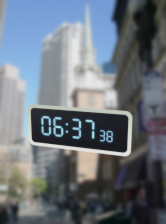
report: 6,37,38
